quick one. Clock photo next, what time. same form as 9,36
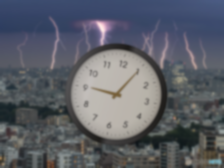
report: 9,05
